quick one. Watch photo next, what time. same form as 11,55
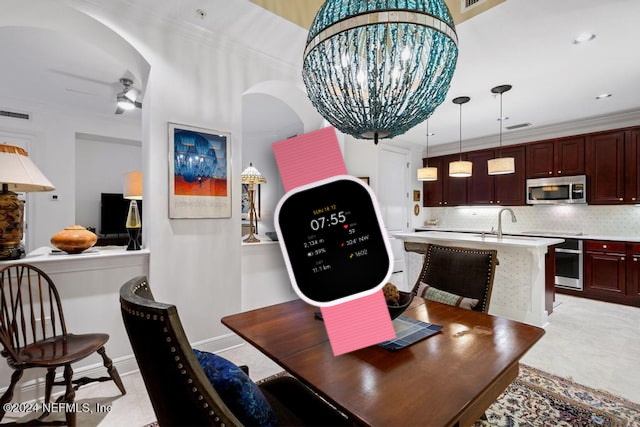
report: 7,55
